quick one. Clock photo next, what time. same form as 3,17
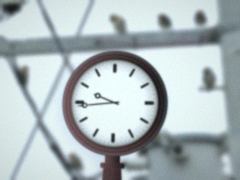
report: 9,44
